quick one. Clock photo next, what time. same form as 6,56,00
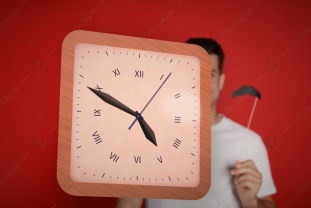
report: 4,49,06
